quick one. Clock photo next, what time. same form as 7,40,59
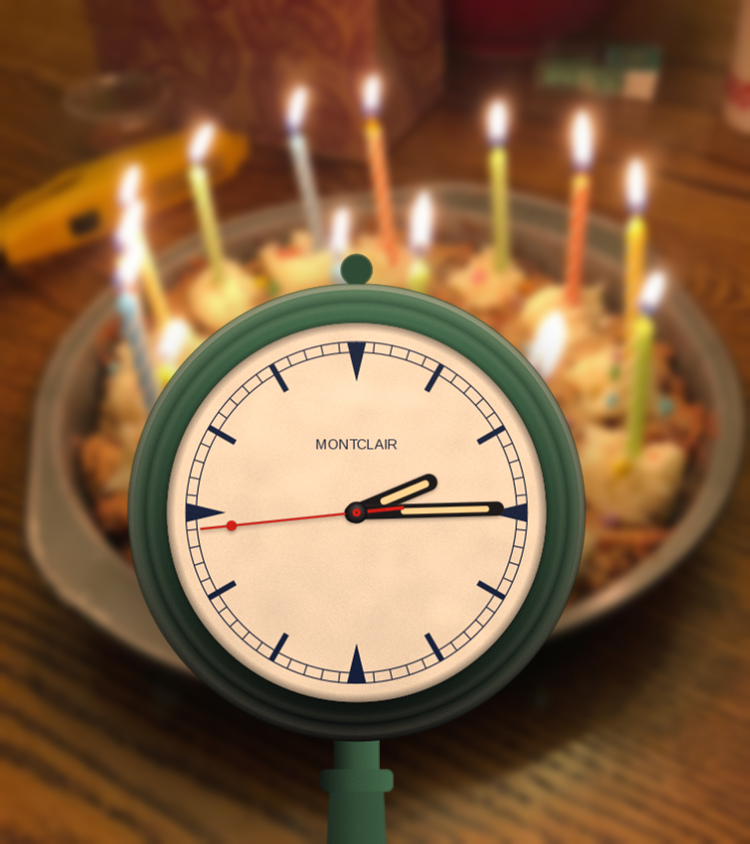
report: 2,14,44
